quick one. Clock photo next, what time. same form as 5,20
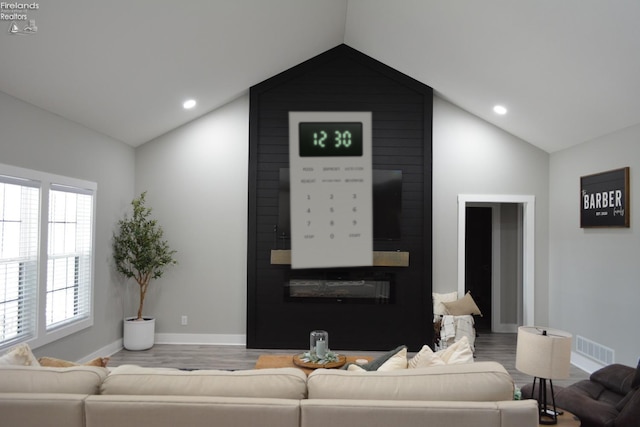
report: 12,30
